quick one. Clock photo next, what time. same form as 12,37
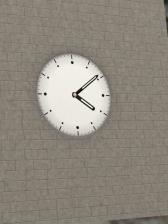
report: 4,09
